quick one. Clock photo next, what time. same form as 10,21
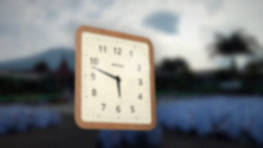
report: 5,48
